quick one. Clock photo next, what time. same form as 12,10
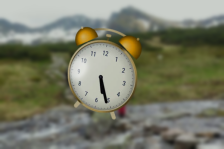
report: 5,26
